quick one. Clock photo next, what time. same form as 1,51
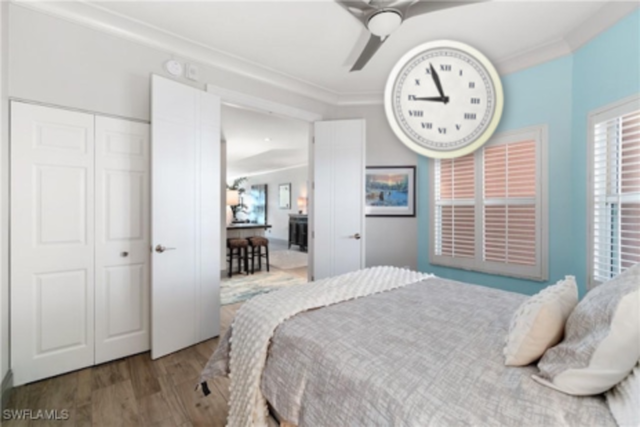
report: 8,56
